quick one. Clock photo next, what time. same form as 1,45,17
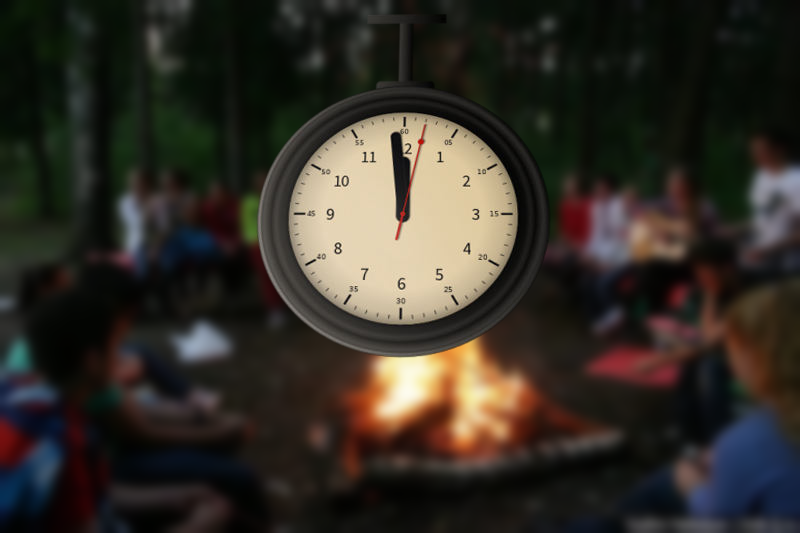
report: 11,59,02
